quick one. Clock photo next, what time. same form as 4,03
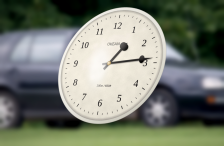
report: 1,14
